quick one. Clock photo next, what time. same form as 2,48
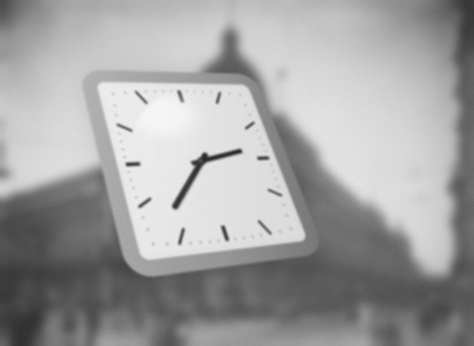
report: 2,37
